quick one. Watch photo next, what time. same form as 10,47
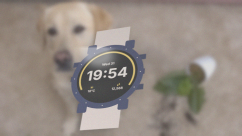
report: 19,54
